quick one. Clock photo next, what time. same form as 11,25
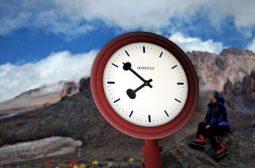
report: 7,52
